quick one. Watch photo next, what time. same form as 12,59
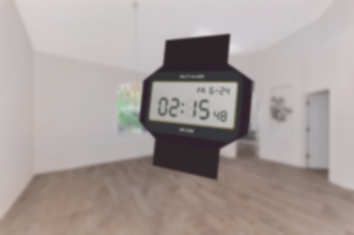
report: 2,15
